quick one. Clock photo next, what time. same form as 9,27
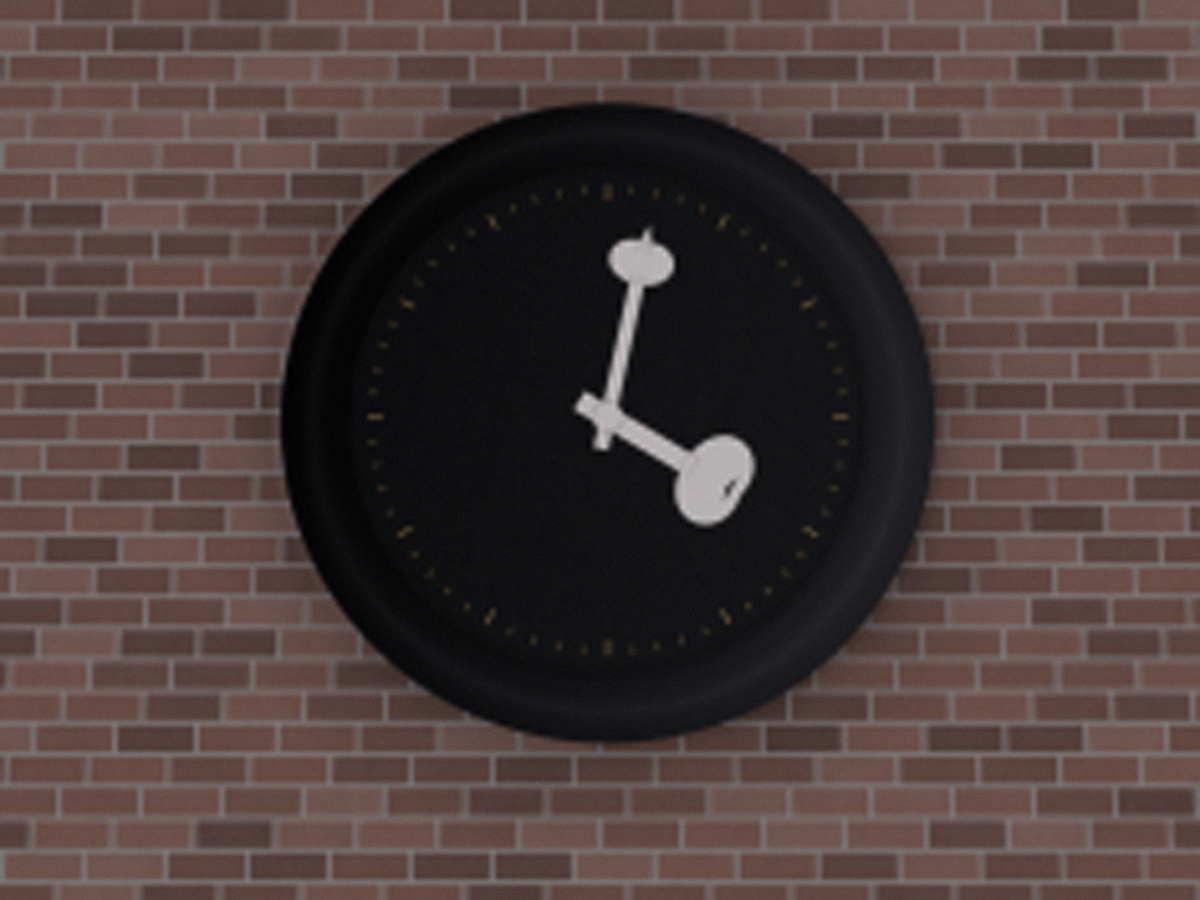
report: 4,02
